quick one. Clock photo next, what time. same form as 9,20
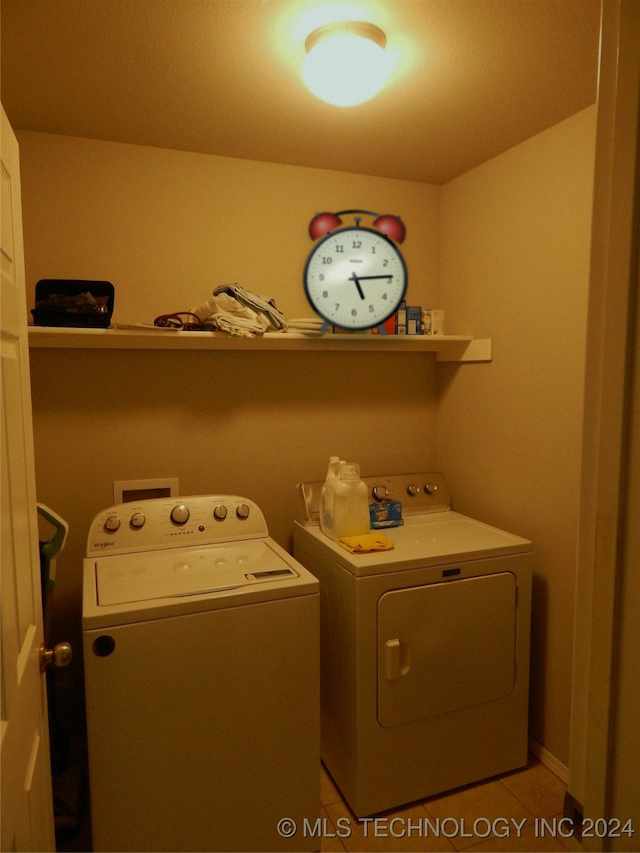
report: 5,14
